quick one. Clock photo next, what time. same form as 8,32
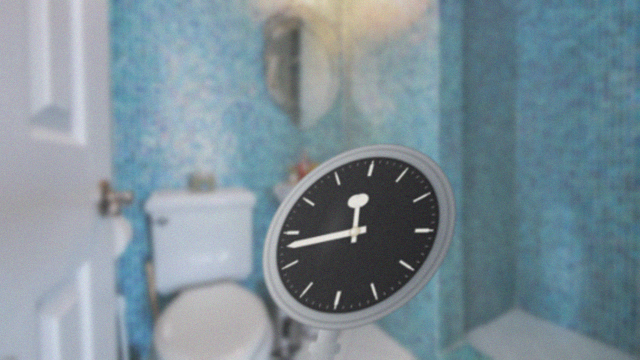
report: 11,43
